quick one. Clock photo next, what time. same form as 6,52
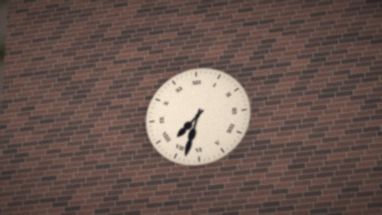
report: 7,33
